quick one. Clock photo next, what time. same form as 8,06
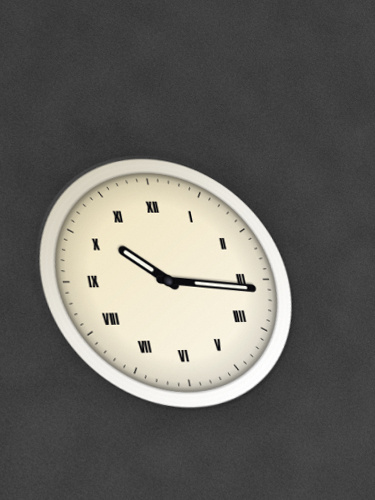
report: 10,16
